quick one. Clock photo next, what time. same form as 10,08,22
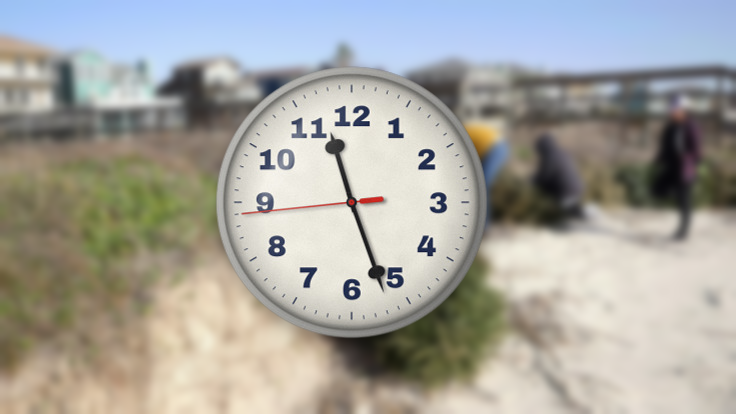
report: 11,26,44
